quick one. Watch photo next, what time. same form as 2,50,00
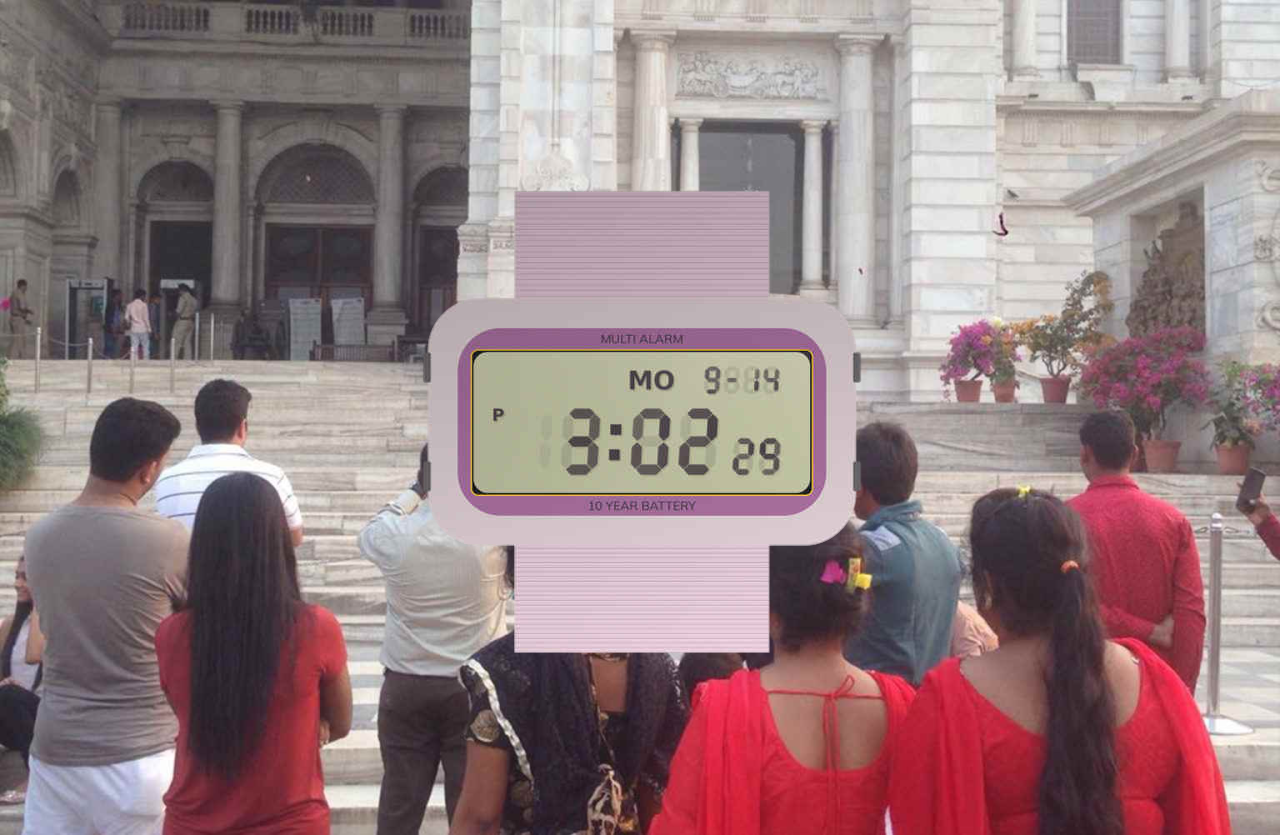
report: 3,02,29
